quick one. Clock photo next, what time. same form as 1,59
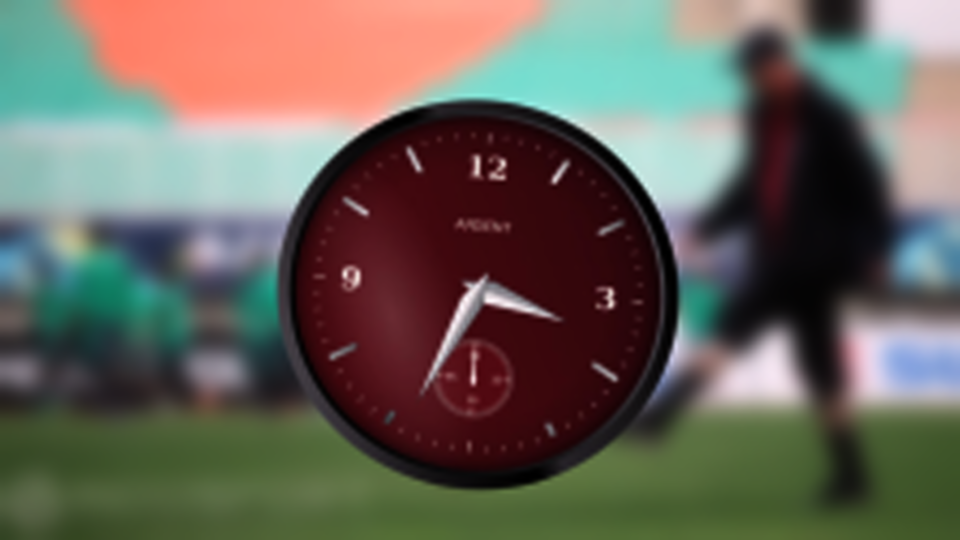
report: 3,34
